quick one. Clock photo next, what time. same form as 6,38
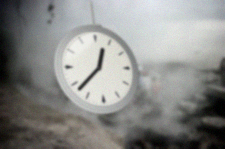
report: 12,38
